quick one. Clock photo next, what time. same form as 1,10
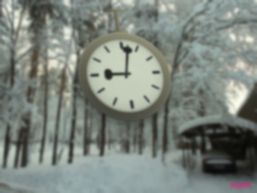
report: 9,02
